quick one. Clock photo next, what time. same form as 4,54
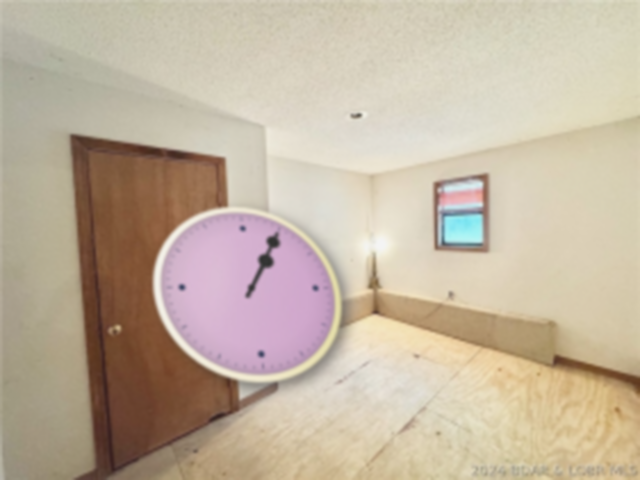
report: 1,05
